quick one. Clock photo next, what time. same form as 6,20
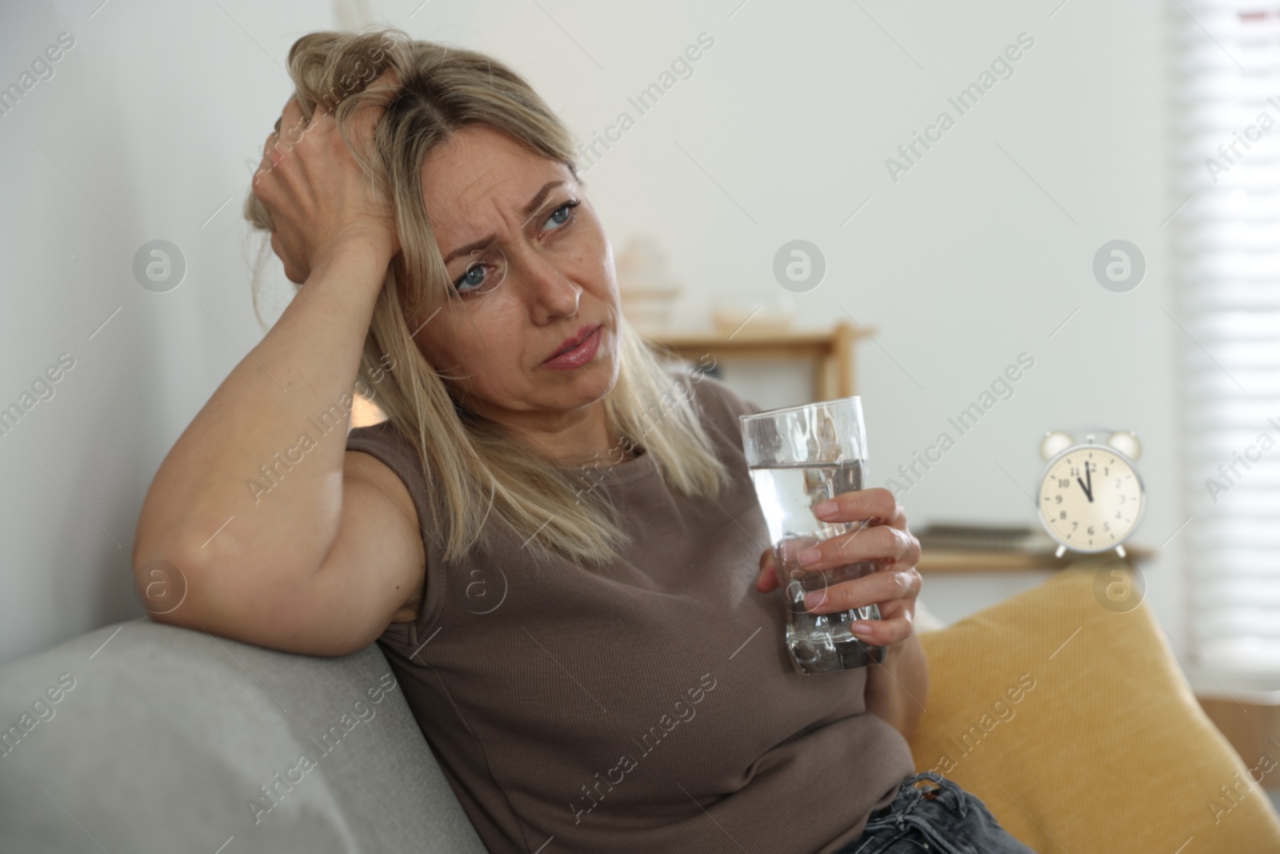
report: 10,59
